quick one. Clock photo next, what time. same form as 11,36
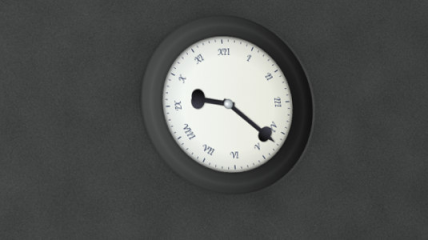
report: 9,22
